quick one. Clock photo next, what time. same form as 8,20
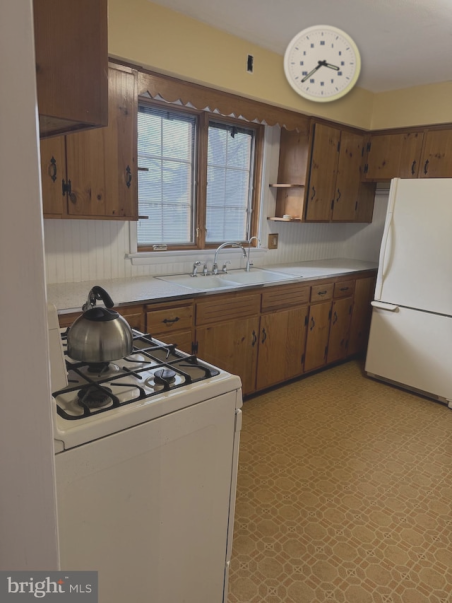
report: 3,38
